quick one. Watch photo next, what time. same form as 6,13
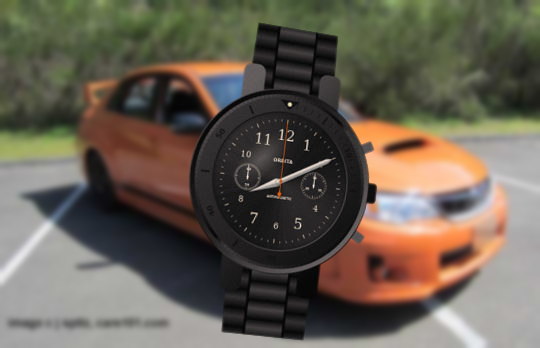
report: 8,10
